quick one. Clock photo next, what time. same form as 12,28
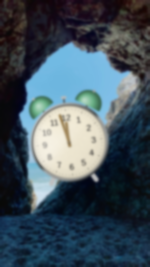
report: 11,58
